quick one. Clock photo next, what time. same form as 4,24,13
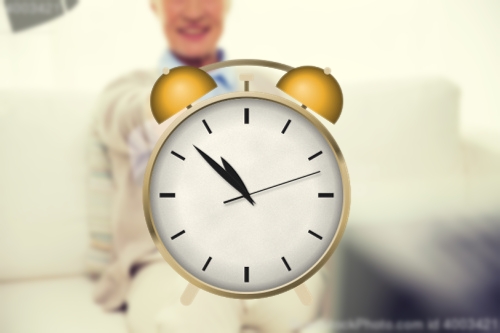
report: 10,52,12
